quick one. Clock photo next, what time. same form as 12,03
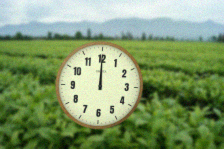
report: 12,00
